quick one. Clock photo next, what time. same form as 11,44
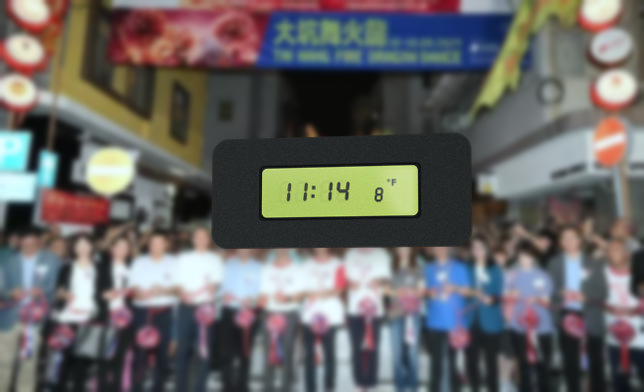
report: 11,14
